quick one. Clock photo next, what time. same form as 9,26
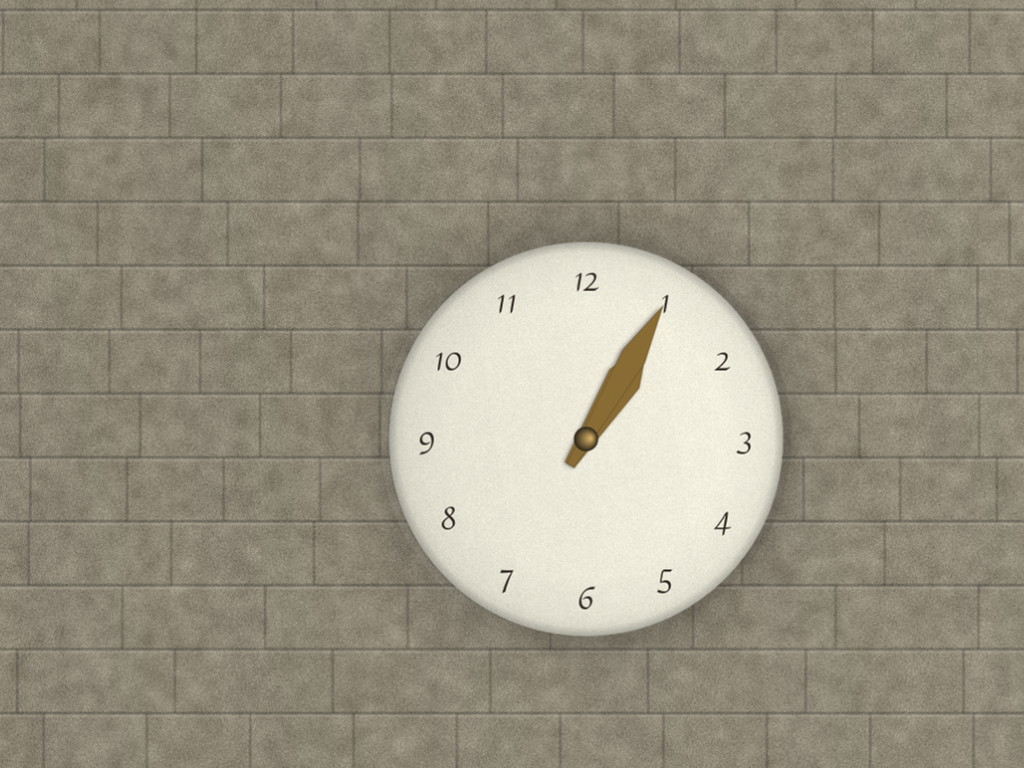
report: 1,05
